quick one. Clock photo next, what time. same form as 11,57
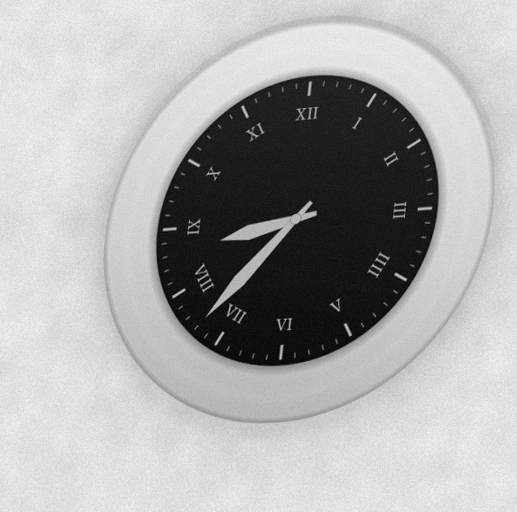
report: 8,37
